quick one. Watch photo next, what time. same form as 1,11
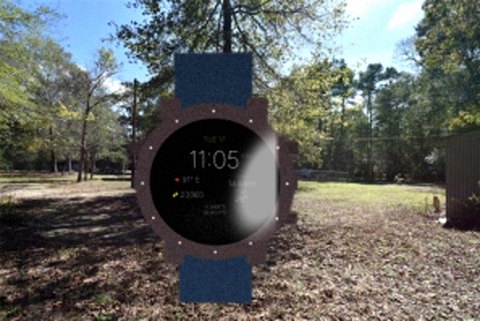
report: 11,05
